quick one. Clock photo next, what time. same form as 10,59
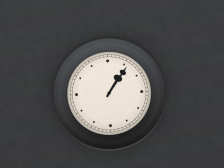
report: 1,06
